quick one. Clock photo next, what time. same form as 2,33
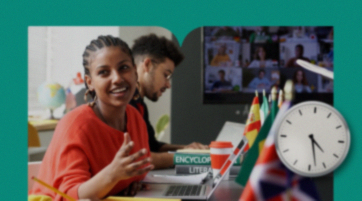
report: 4,28
